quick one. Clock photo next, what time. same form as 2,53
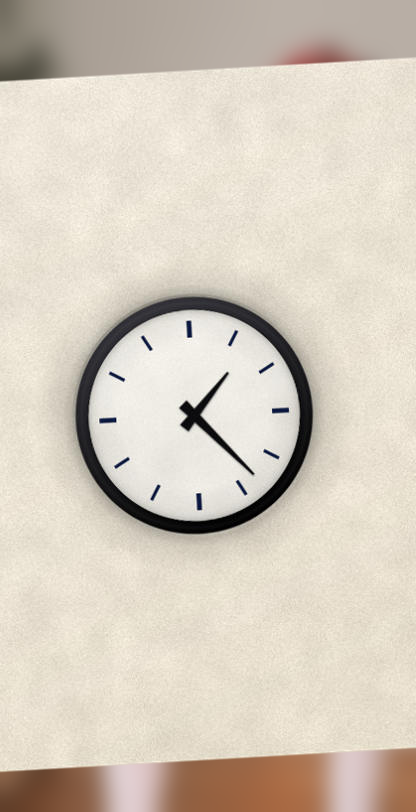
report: 1,23
